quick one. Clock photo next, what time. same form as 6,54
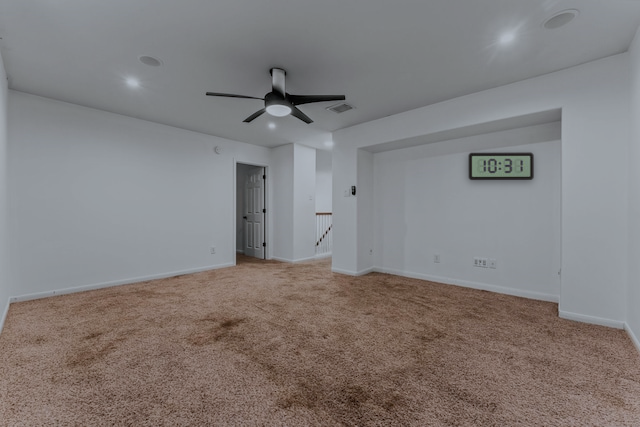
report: 10,31
